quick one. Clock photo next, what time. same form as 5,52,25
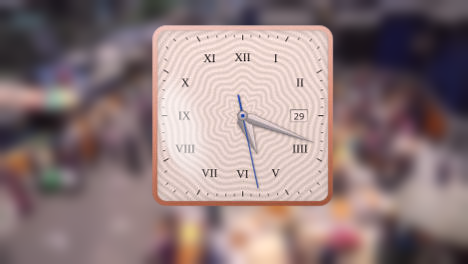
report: 5,18,28
